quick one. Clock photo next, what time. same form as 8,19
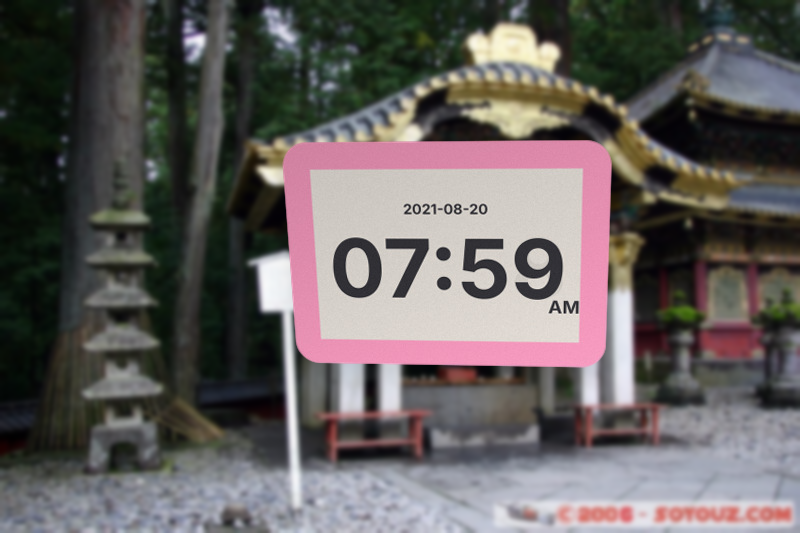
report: 7,59
